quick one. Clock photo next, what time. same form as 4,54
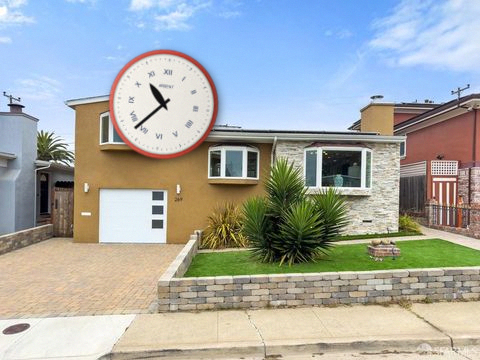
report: 10,37
